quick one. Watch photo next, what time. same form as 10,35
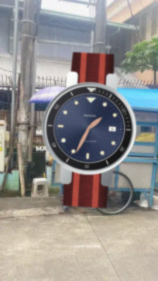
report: 1,34
